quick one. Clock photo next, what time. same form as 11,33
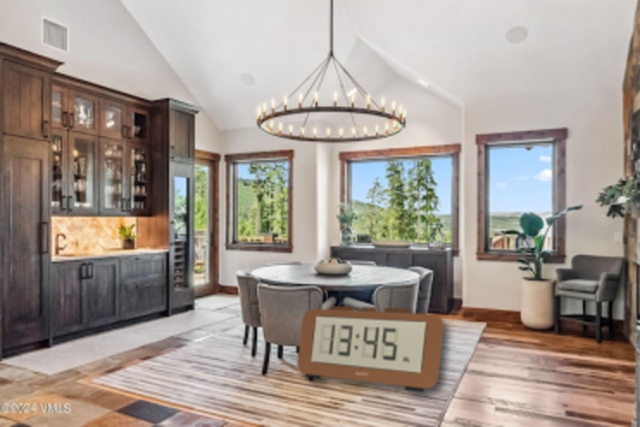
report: 13,45
